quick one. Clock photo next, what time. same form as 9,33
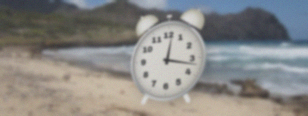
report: 12,17
